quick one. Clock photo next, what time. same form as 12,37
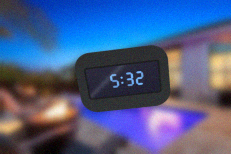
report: 5,32
